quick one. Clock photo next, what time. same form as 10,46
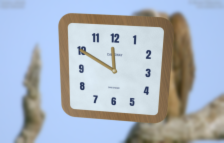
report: 11,50
